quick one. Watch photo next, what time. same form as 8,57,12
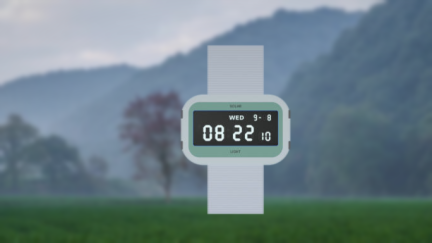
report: 8,22,10
